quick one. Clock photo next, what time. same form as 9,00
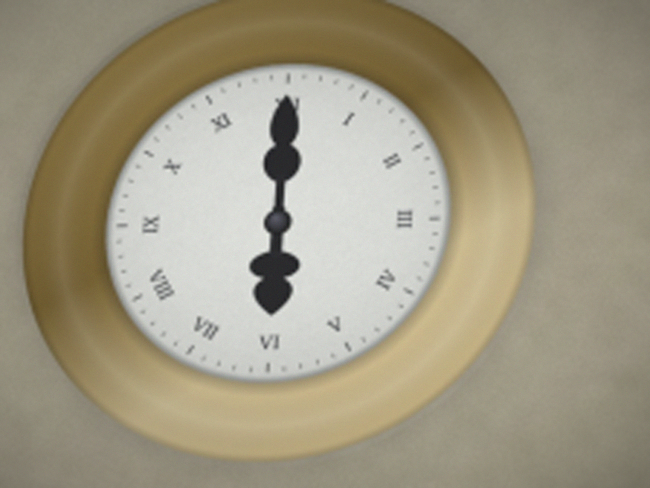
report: 6,00
